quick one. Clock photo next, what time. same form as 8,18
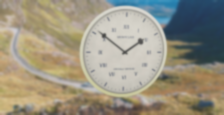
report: 1,51
